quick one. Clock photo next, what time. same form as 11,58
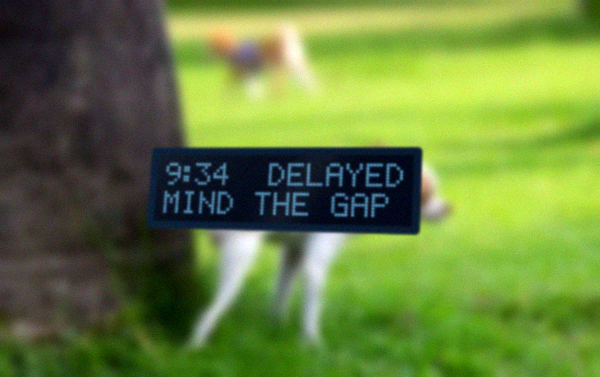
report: 9,34
